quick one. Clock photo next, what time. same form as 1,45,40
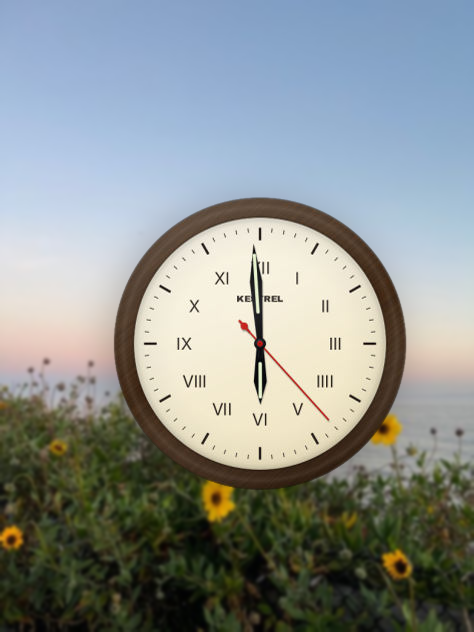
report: 5,59,23
